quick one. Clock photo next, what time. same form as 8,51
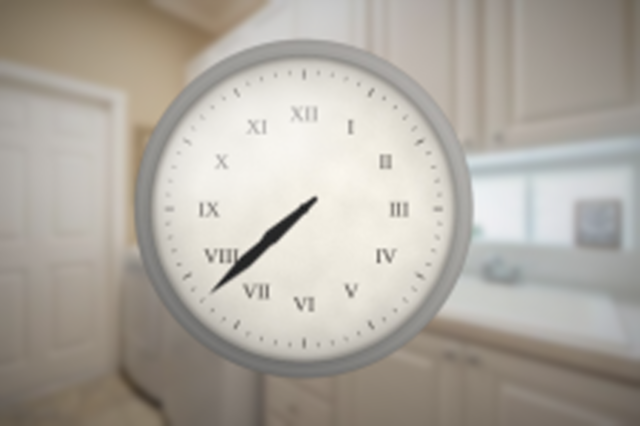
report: 7,38
